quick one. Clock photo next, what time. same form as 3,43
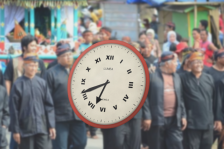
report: 6,41
